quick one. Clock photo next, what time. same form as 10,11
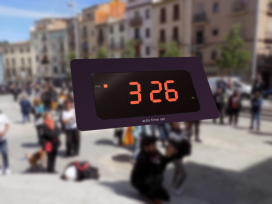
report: 3,26
